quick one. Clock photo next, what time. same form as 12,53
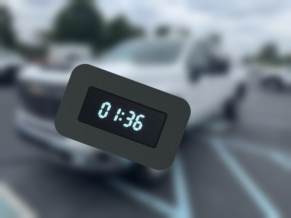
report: 1,36
